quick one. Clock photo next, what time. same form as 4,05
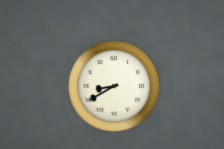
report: 8,40
